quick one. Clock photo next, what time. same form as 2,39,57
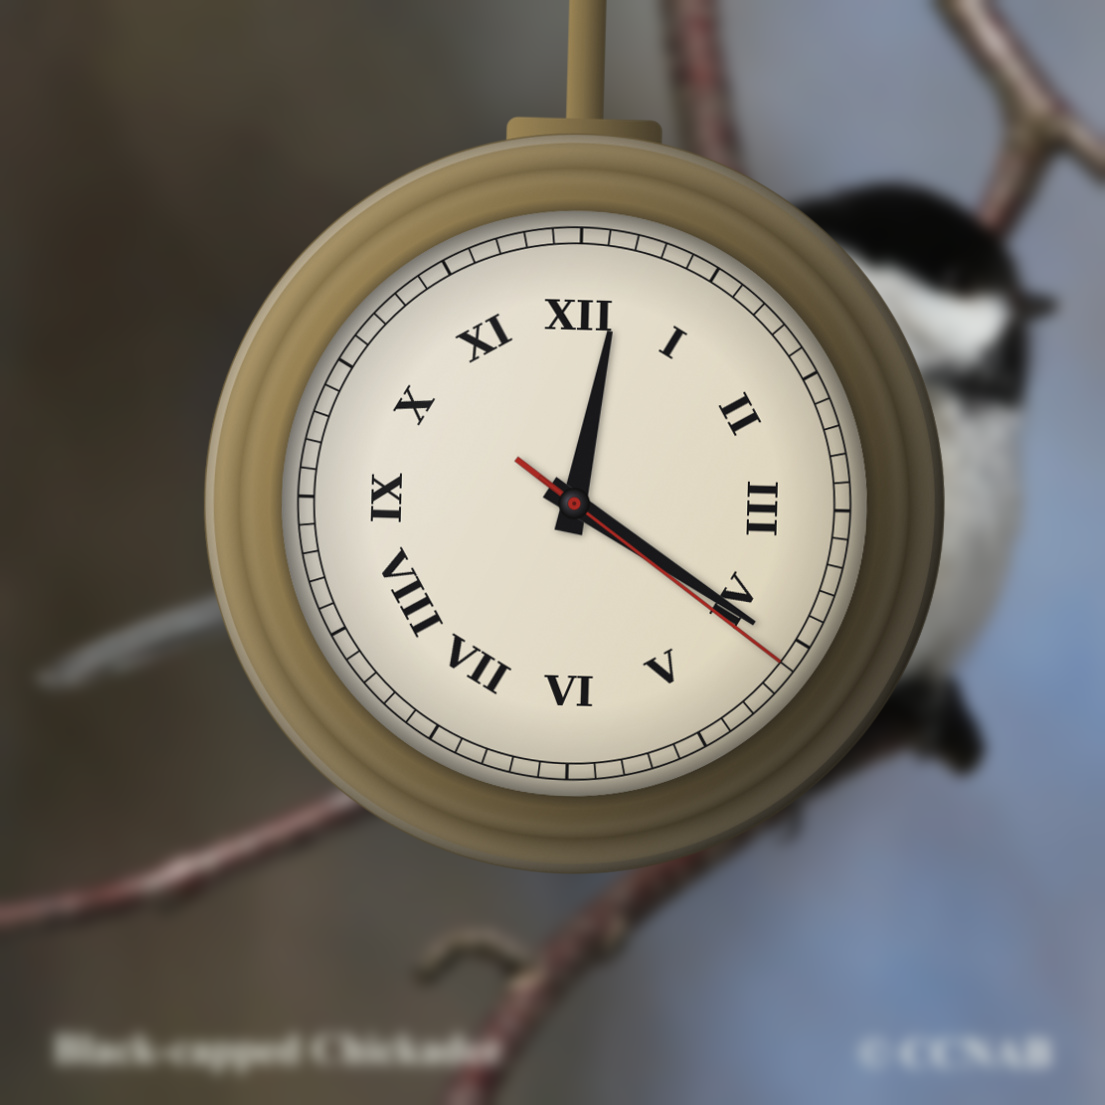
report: 12,20,21
